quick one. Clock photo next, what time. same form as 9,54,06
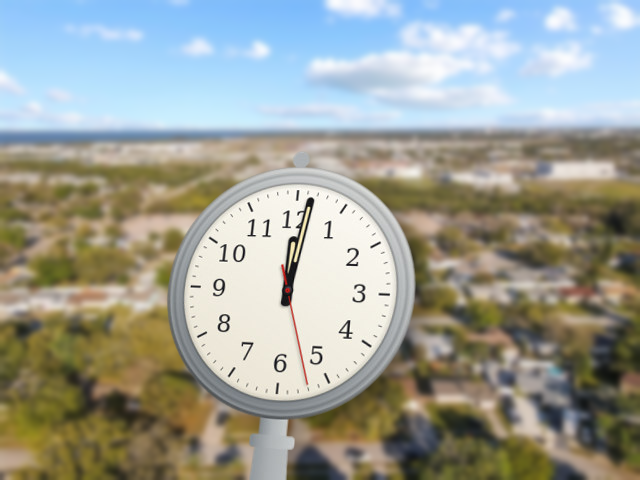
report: 12,01,27
